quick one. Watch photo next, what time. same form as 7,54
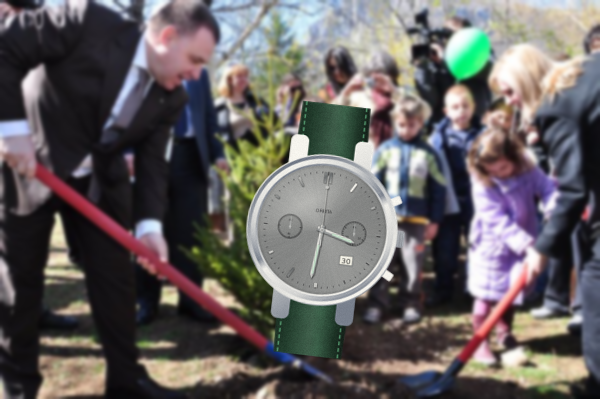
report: 3,31
